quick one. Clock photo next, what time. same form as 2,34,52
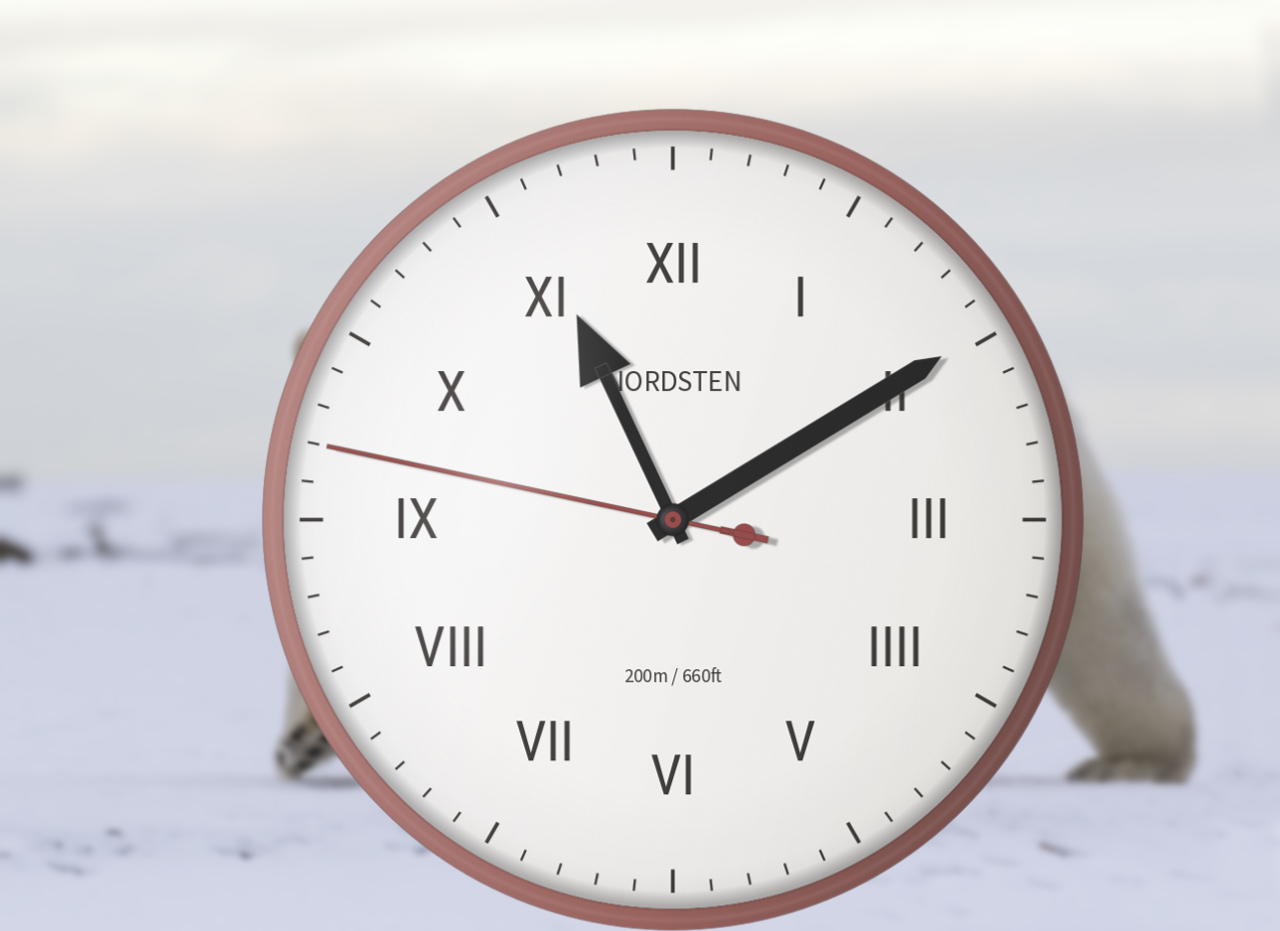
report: 11,09,47
